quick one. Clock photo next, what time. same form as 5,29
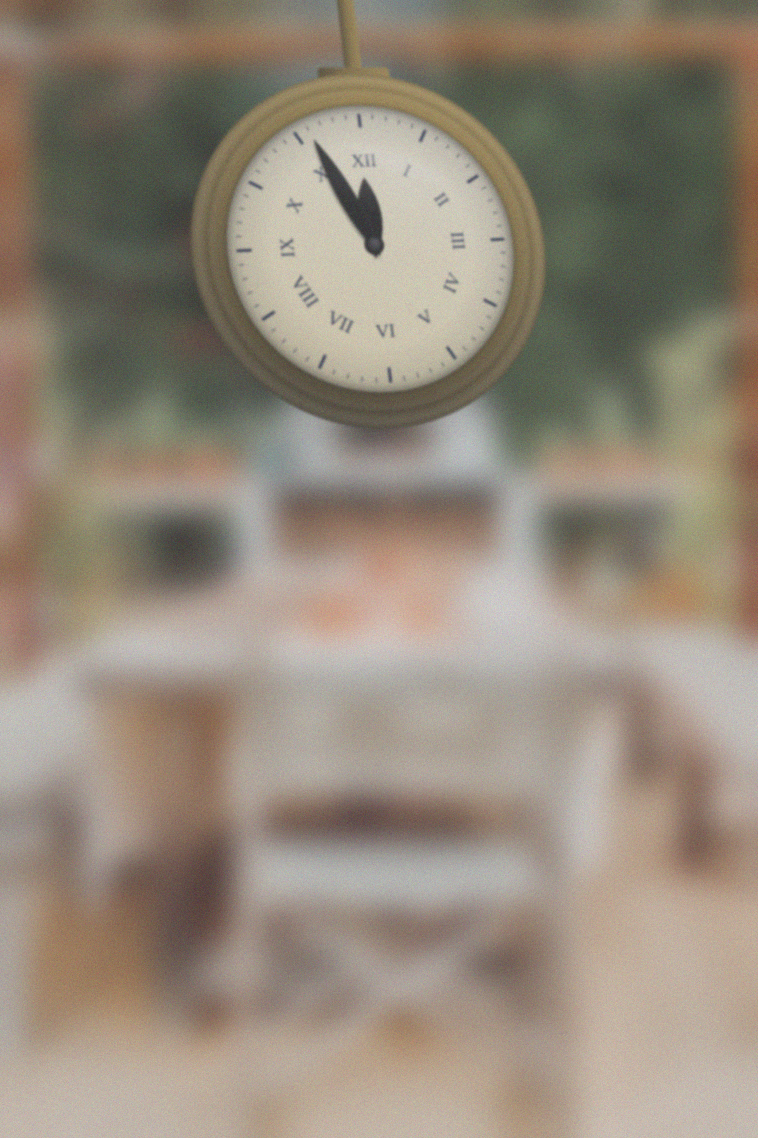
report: 11,56
